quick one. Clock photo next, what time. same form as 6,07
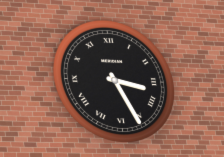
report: 3,26
